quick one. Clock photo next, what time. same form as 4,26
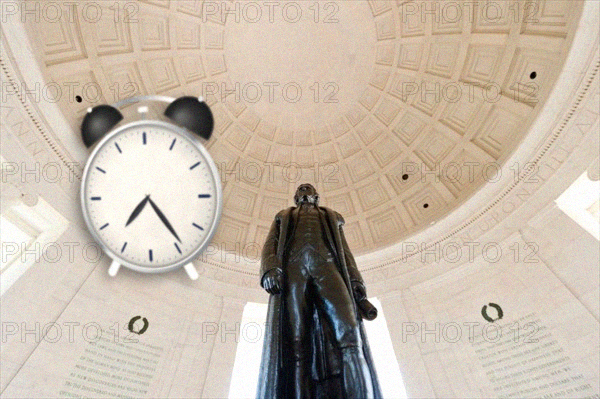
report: 7,24
